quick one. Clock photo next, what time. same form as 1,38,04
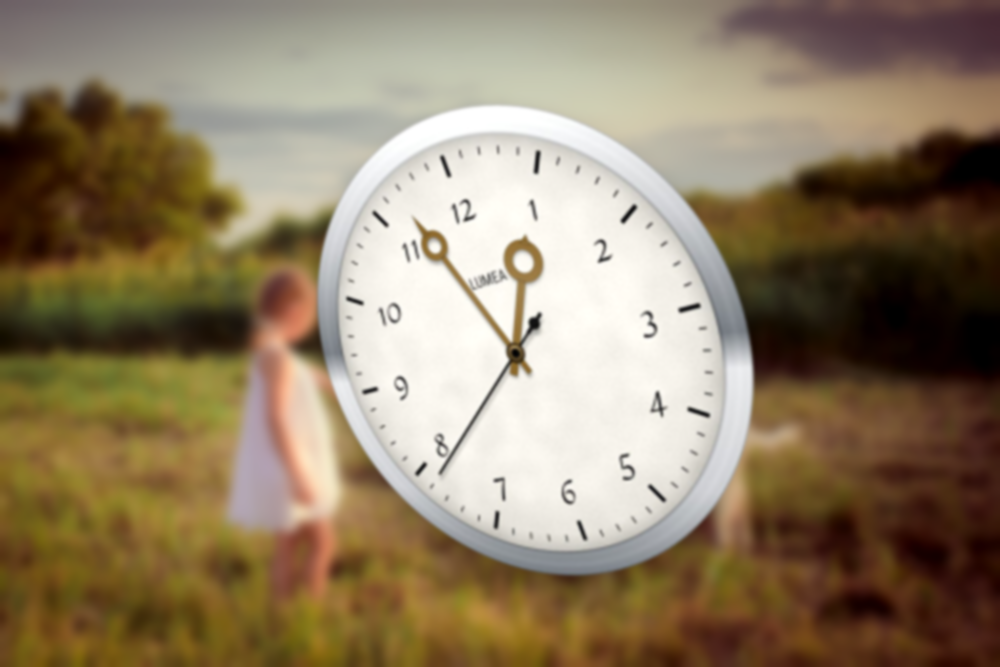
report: 12,56,39
